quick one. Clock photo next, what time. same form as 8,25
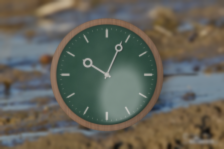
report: 10,04
